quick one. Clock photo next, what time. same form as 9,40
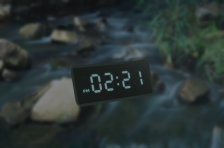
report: 2,21
